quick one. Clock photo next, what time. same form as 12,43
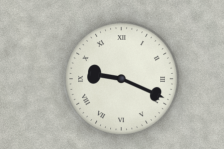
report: 9,19
